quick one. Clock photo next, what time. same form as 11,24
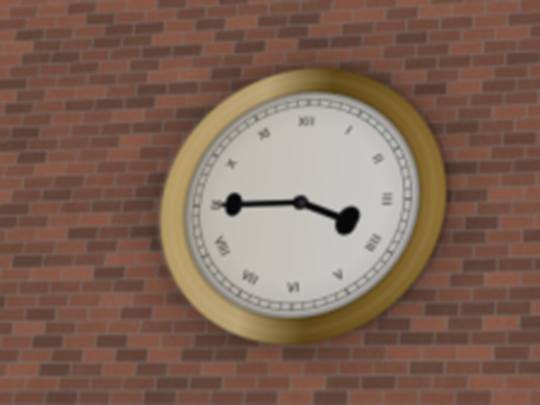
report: 3,45
